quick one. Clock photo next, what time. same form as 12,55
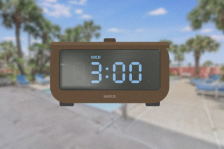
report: 3,00
